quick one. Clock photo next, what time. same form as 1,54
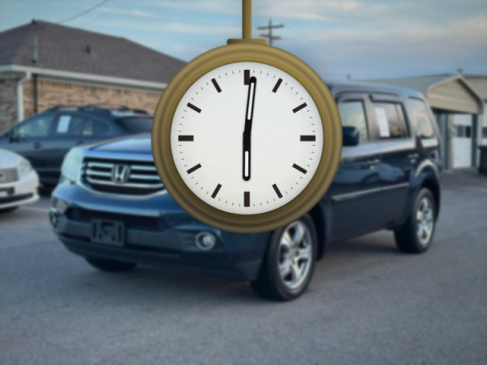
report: 6,01
